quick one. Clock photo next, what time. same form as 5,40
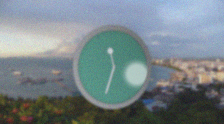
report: 11,33
